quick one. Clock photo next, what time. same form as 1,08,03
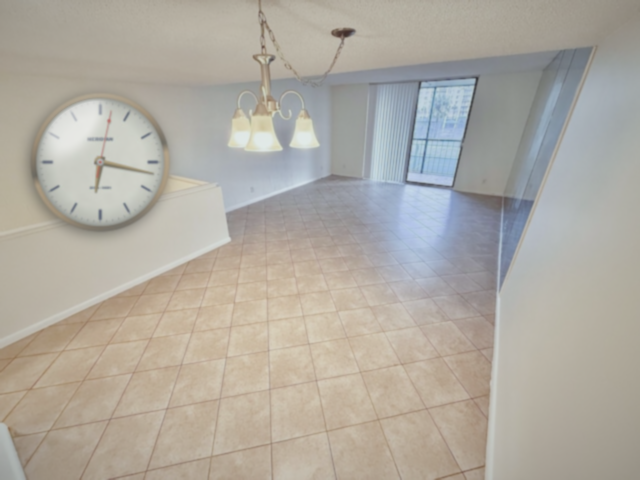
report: 6,17,02
